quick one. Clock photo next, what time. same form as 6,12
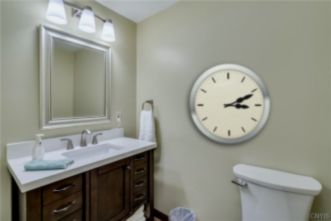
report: 3,11
